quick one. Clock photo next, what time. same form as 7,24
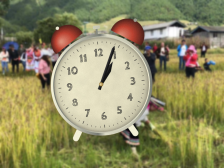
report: 1,04
